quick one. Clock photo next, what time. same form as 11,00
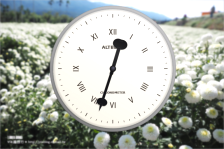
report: 12,33
